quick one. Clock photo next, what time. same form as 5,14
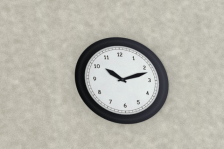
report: 10,12
